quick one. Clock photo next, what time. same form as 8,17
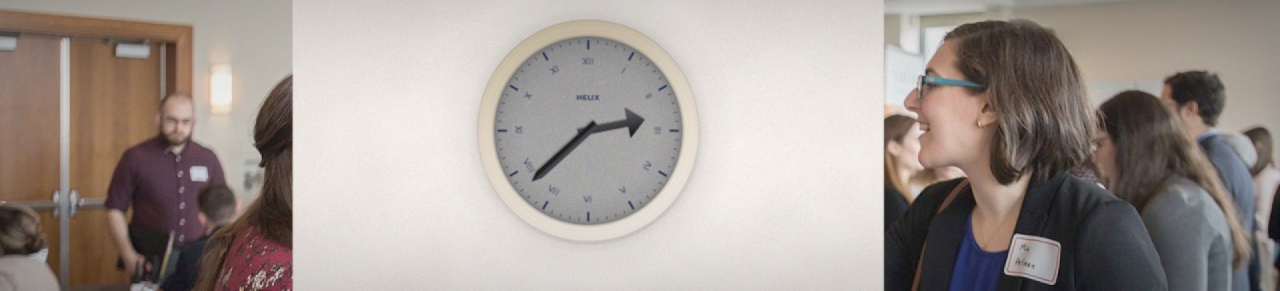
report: 2,38
